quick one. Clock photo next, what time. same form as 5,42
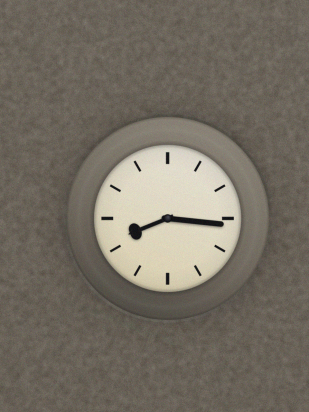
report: 8,16
